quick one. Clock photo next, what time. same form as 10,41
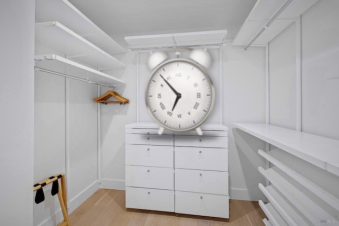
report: 6,53
